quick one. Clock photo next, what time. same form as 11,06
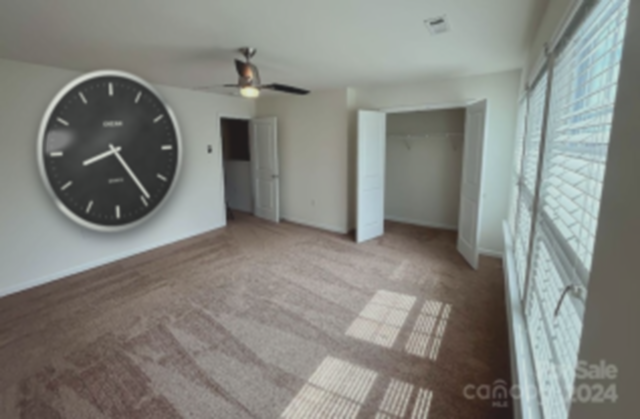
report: 8,24
